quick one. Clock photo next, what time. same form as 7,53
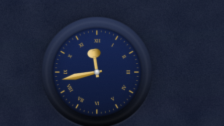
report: 11,43
